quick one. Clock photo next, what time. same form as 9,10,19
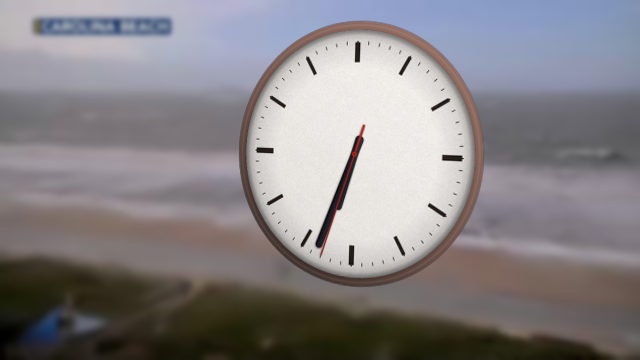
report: 6,33,33
